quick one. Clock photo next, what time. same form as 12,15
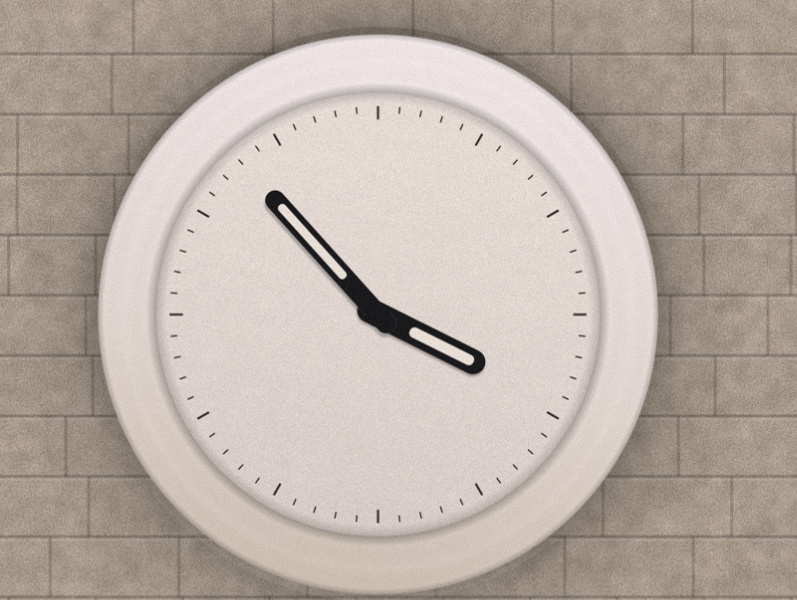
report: 3,53
